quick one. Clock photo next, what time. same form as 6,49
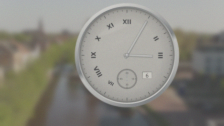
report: 3,05
